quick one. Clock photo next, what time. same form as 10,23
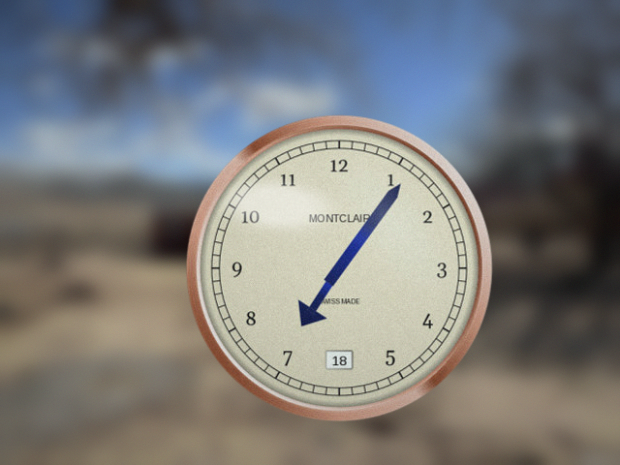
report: 7,06
